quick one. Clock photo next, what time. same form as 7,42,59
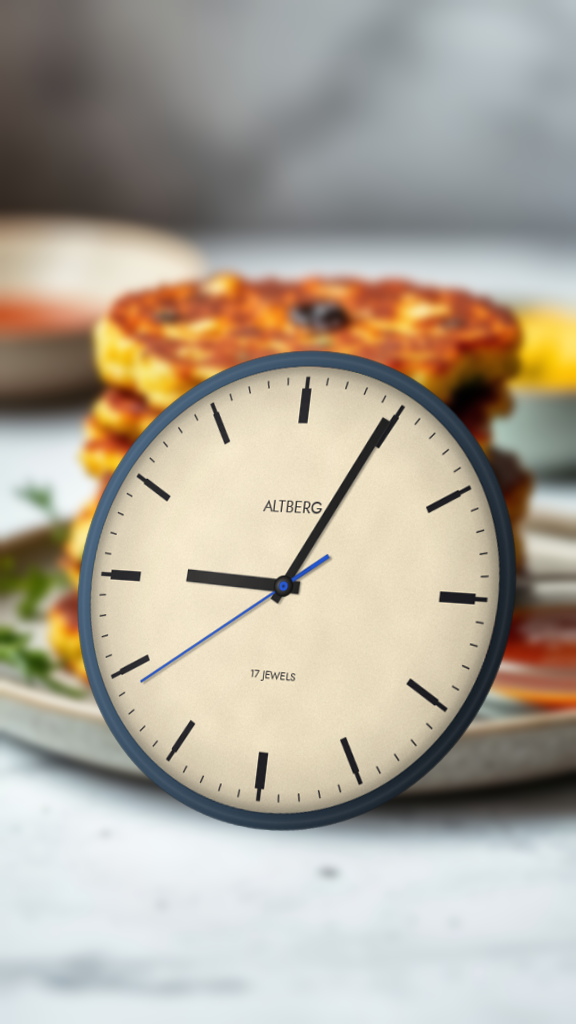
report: 9,04,39
